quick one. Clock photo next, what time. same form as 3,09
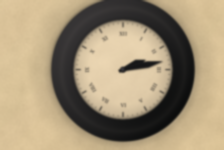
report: 2,13
